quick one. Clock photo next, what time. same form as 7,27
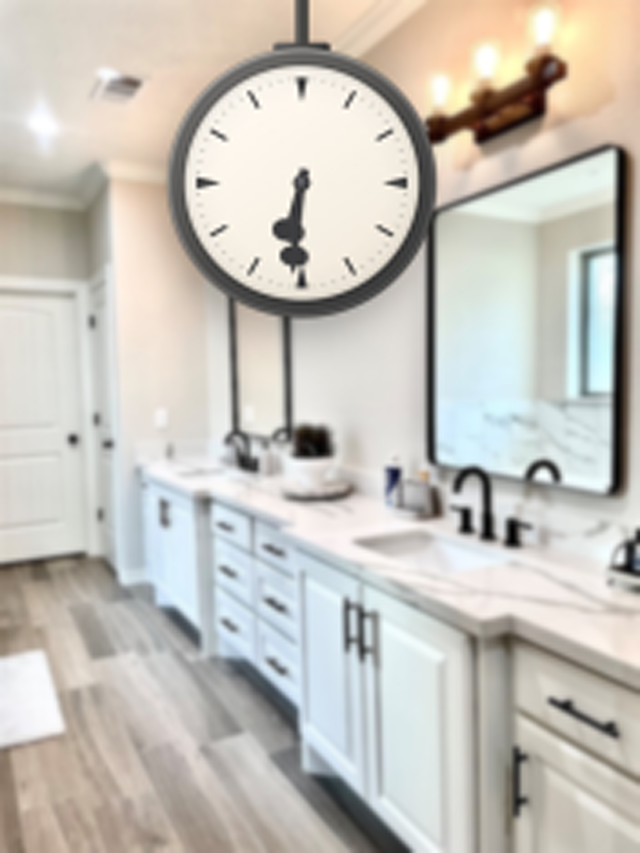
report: 6,31
